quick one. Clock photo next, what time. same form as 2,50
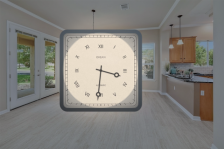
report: 3,31
